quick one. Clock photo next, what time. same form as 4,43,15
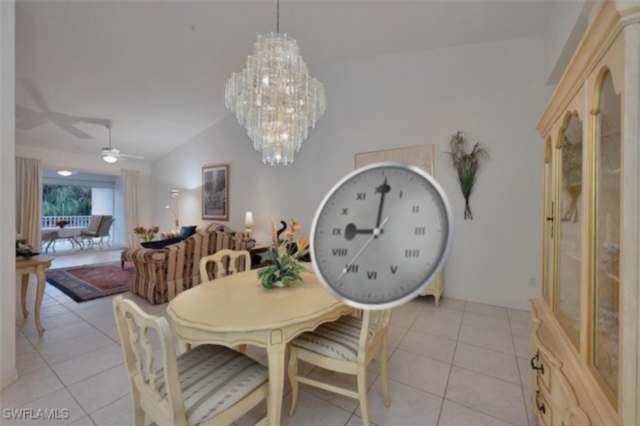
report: 9,00,36
